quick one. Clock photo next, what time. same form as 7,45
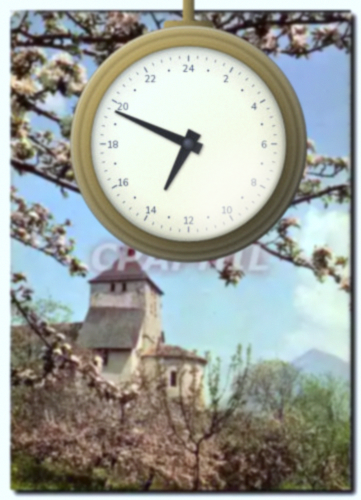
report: 13,49
